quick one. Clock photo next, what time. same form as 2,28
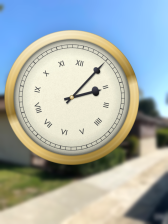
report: 2,05
